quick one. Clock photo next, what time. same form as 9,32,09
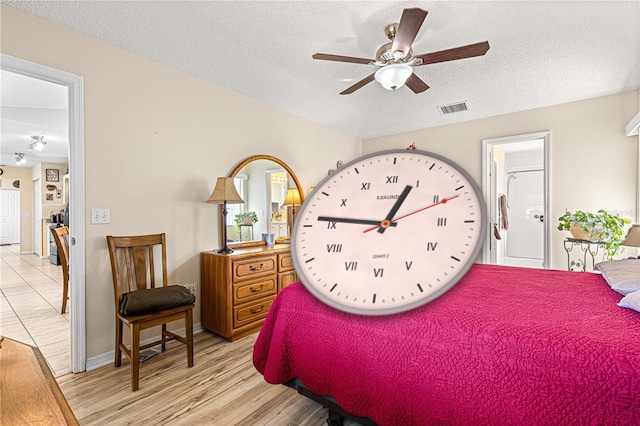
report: 12,46,11
